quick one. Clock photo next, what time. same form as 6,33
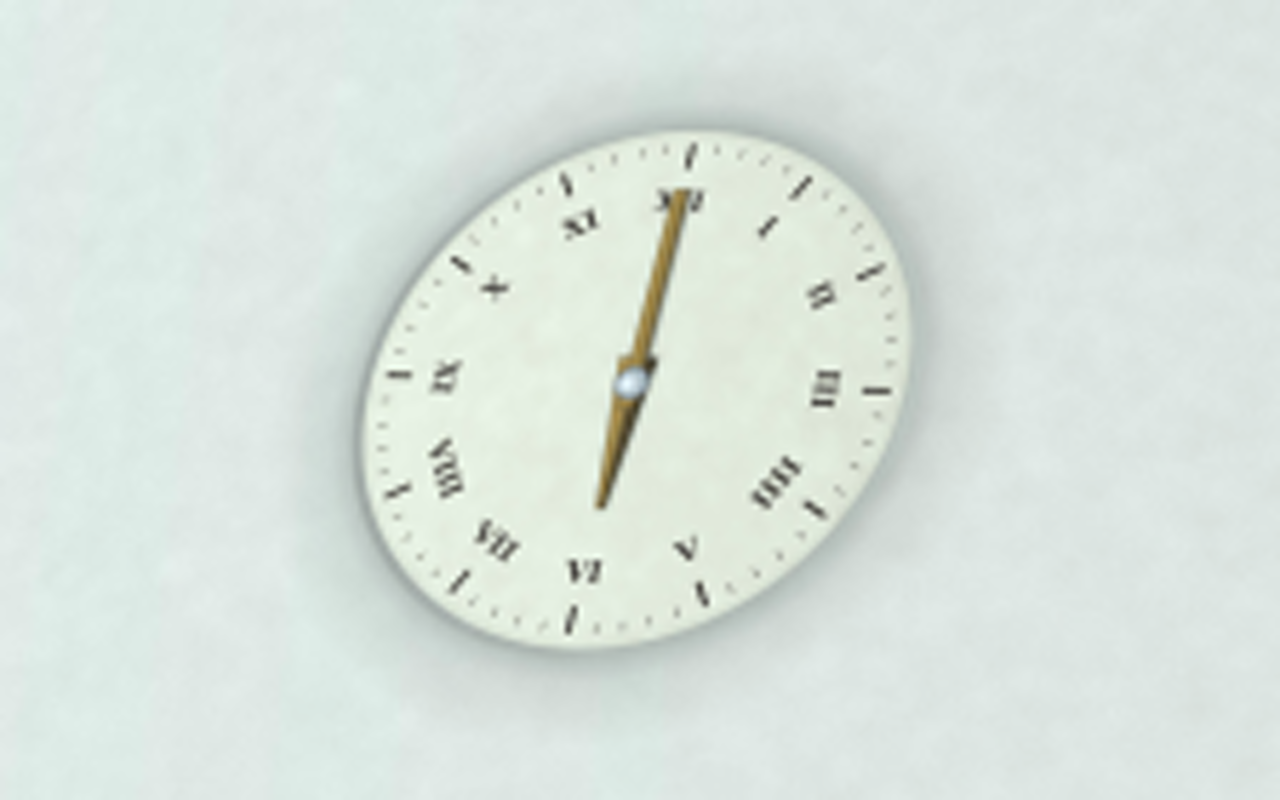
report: 6,00
